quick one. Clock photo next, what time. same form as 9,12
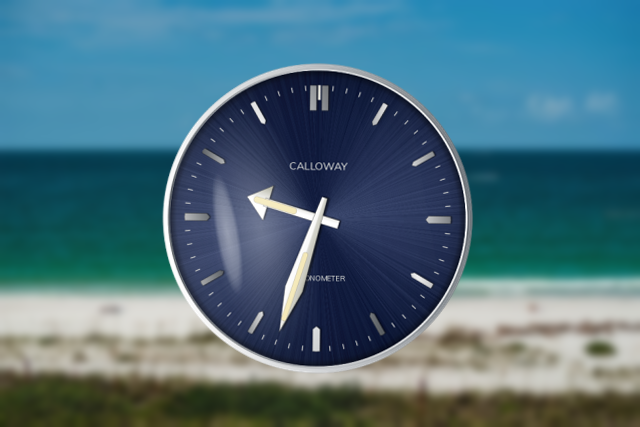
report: 9,33
